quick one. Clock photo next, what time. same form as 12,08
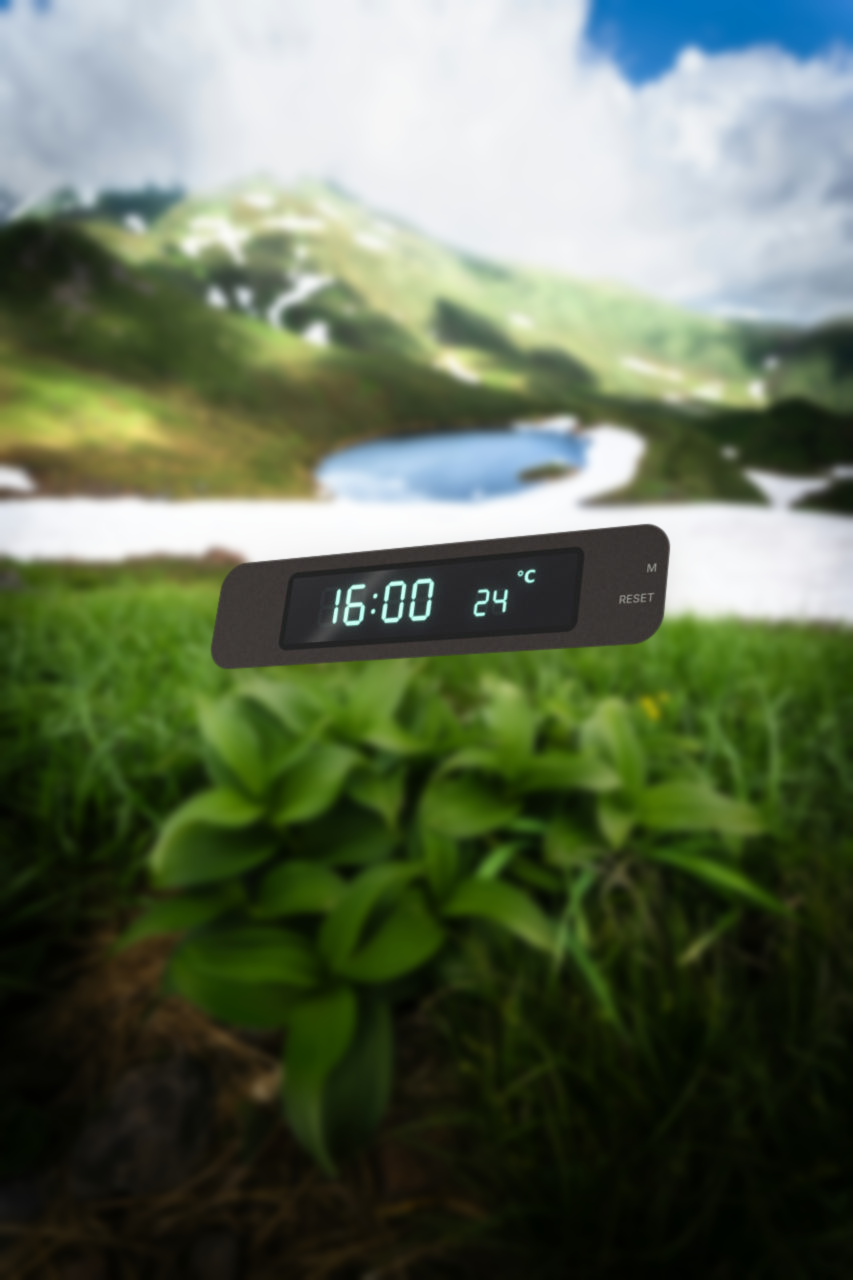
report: 16,00
